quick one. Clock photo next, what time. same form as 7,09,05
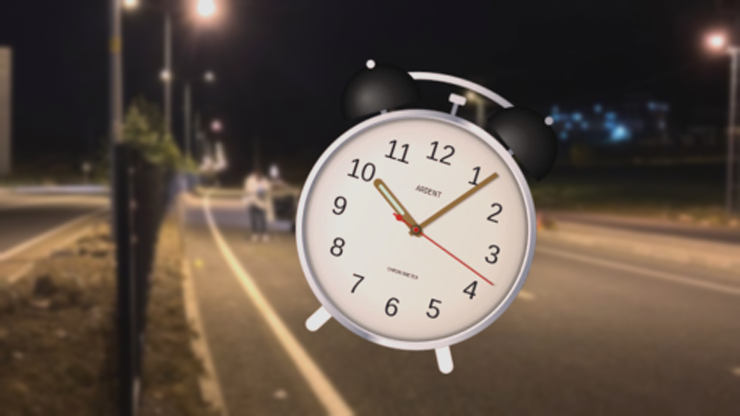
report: 10,06,18
